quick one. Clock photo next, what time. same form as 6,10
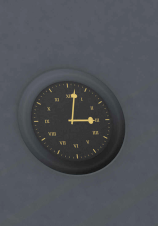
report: 3,02
